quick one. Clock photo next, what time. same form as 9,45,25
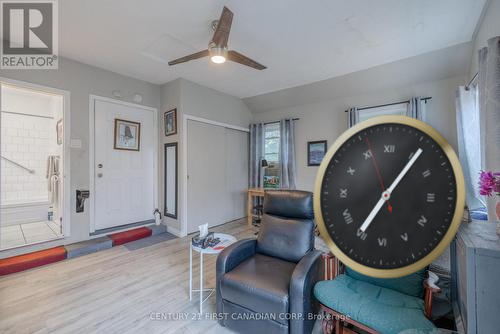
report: 7,05,56
